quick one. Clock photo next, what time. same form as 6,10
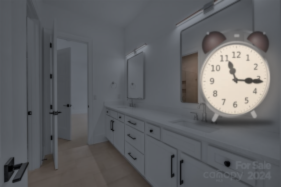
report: 11,16
